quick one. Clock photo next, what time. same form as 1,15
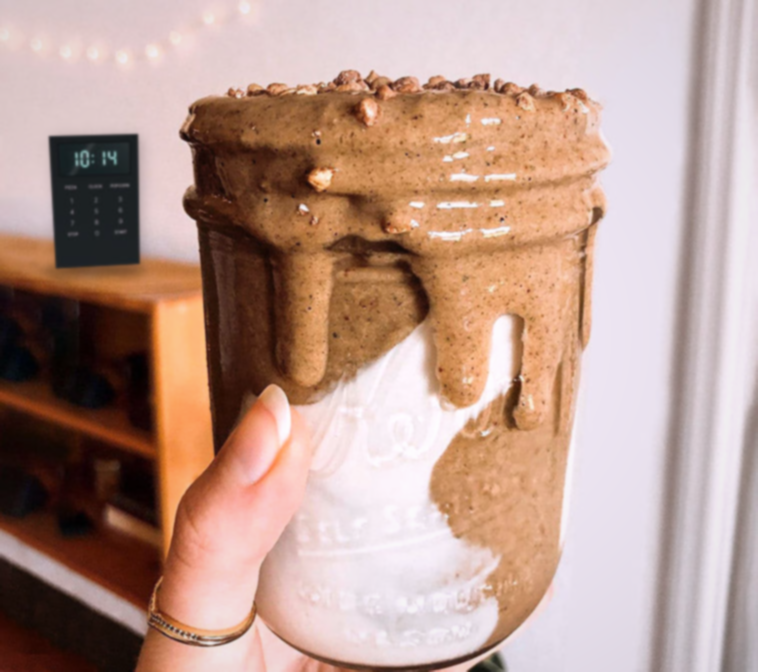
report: 10,14
